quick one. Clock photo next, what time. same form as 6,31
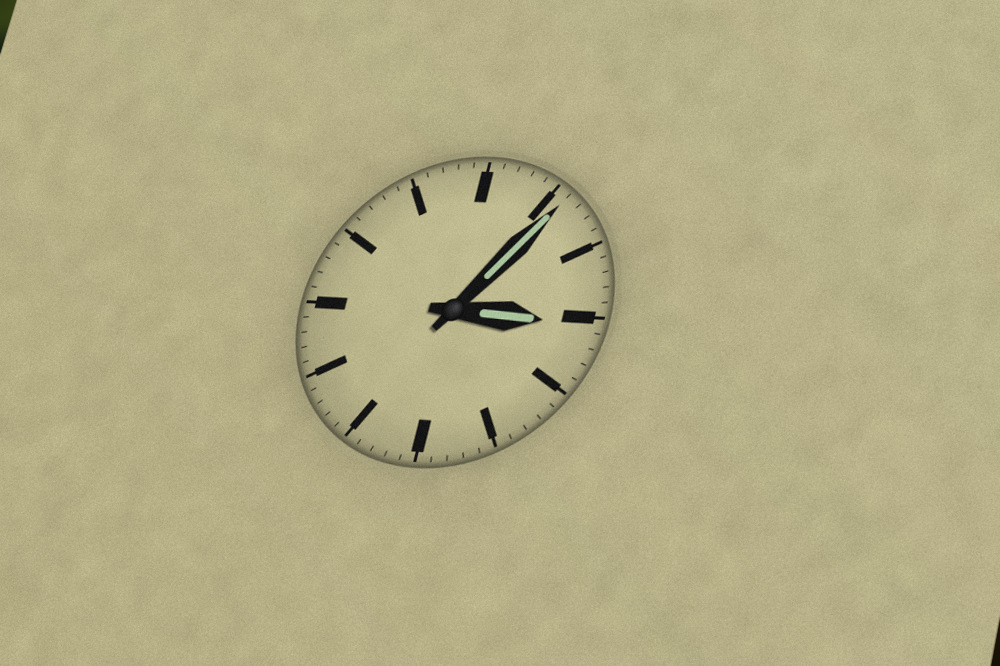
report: 3,06
